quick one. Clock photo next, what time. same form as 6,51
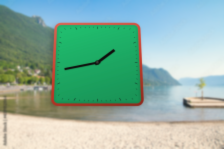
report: 1,43
